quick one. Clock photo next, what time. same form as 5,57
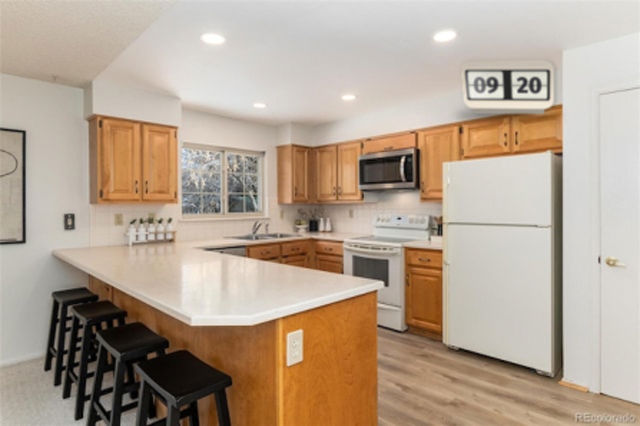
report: 9,20
